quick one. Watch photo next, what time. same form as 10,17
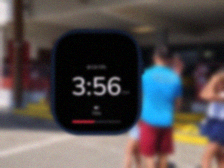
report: 3,56
